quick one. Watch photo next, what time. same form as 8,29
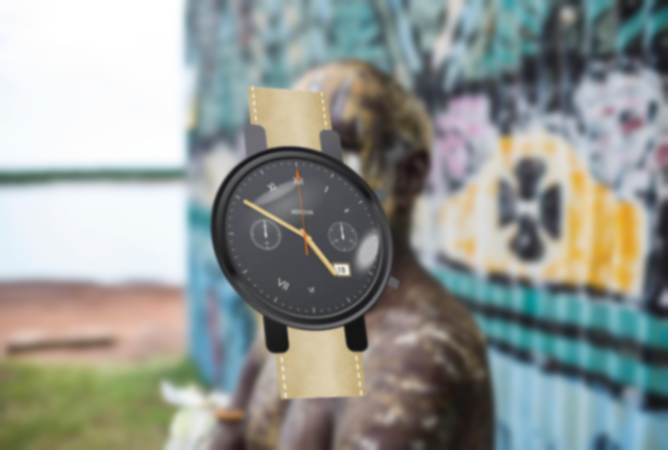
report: 4,50
